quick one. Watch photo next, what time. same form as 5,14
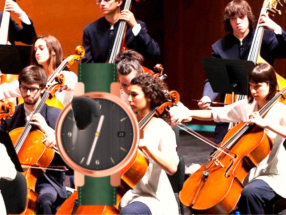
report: 12,33
